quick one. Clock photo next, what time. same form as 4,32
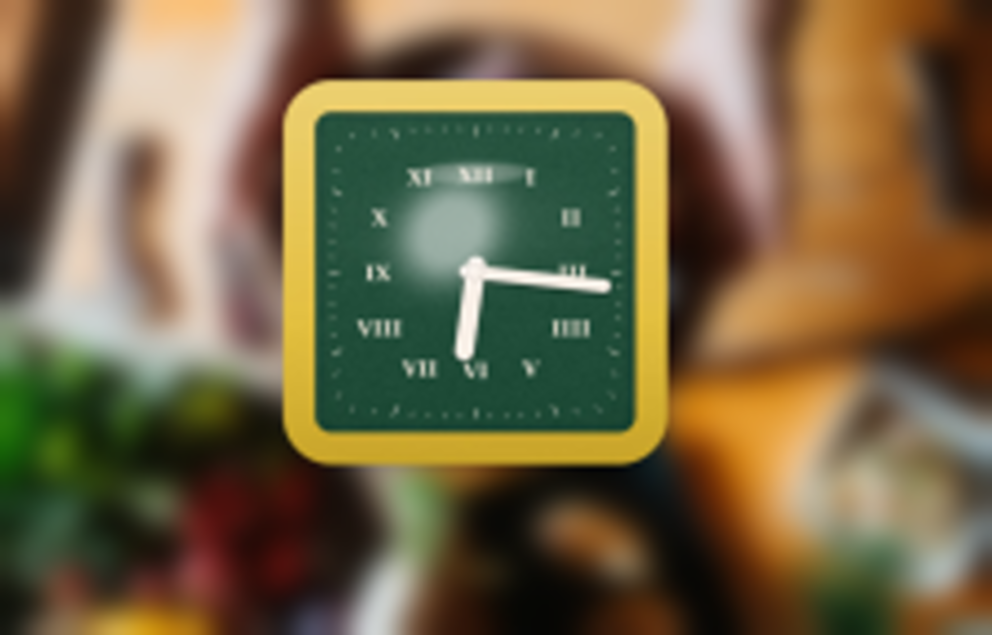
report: 6,16
